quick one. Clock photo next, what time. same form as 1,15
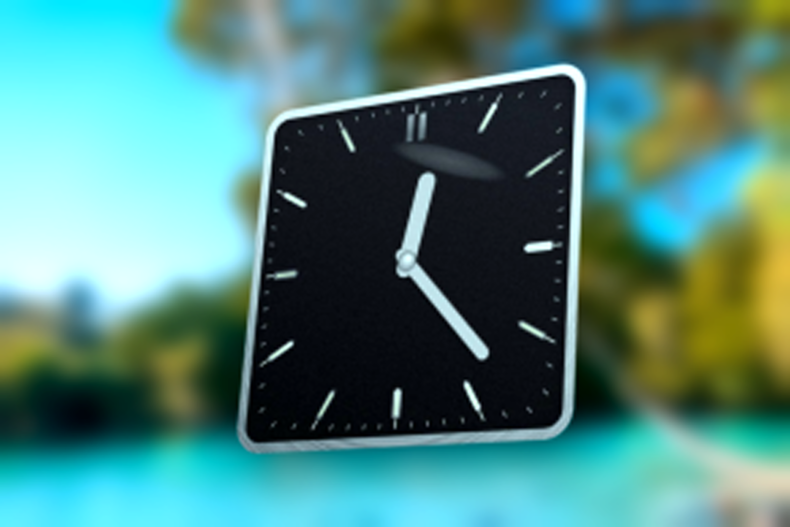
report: 12,23
